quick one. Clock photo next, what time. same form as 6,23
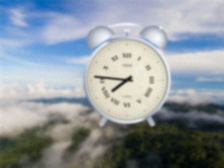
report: 7,46
